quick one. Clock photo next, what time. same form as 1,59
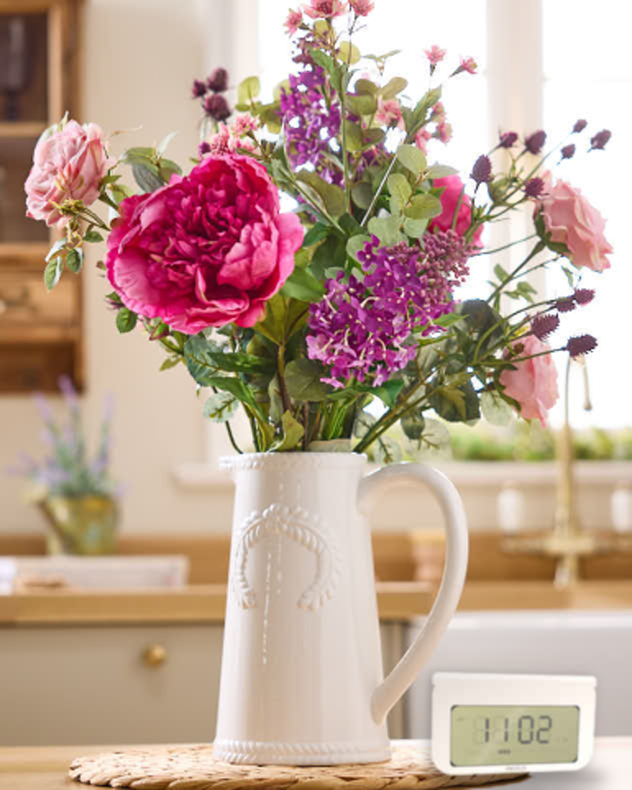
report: 11,02
